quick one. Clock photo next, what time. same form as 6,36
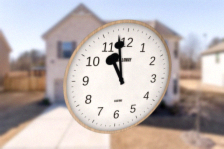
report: 10,58
